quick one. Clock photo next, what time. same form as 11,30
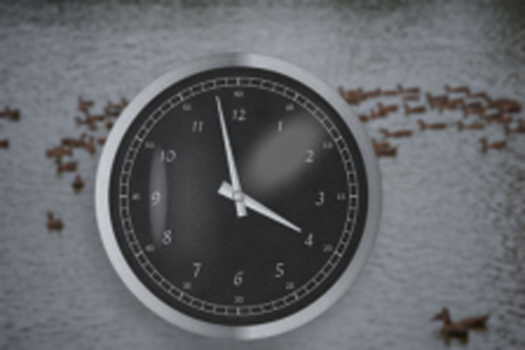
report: 3,58
